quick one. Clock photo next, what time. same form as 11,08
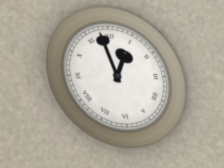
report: 12,58
